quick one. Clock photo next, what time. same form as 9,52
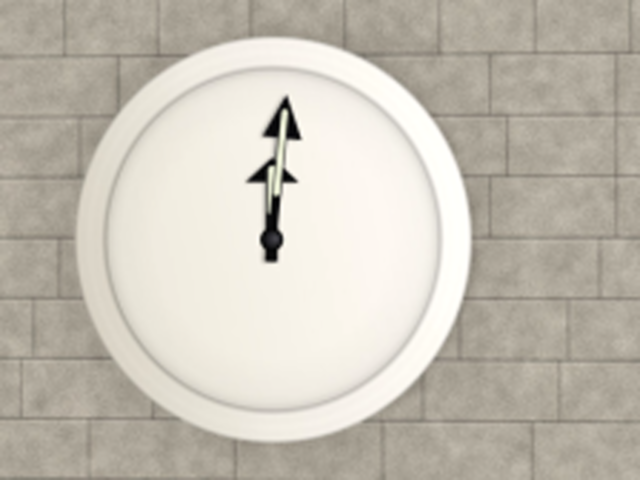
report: 12,01
